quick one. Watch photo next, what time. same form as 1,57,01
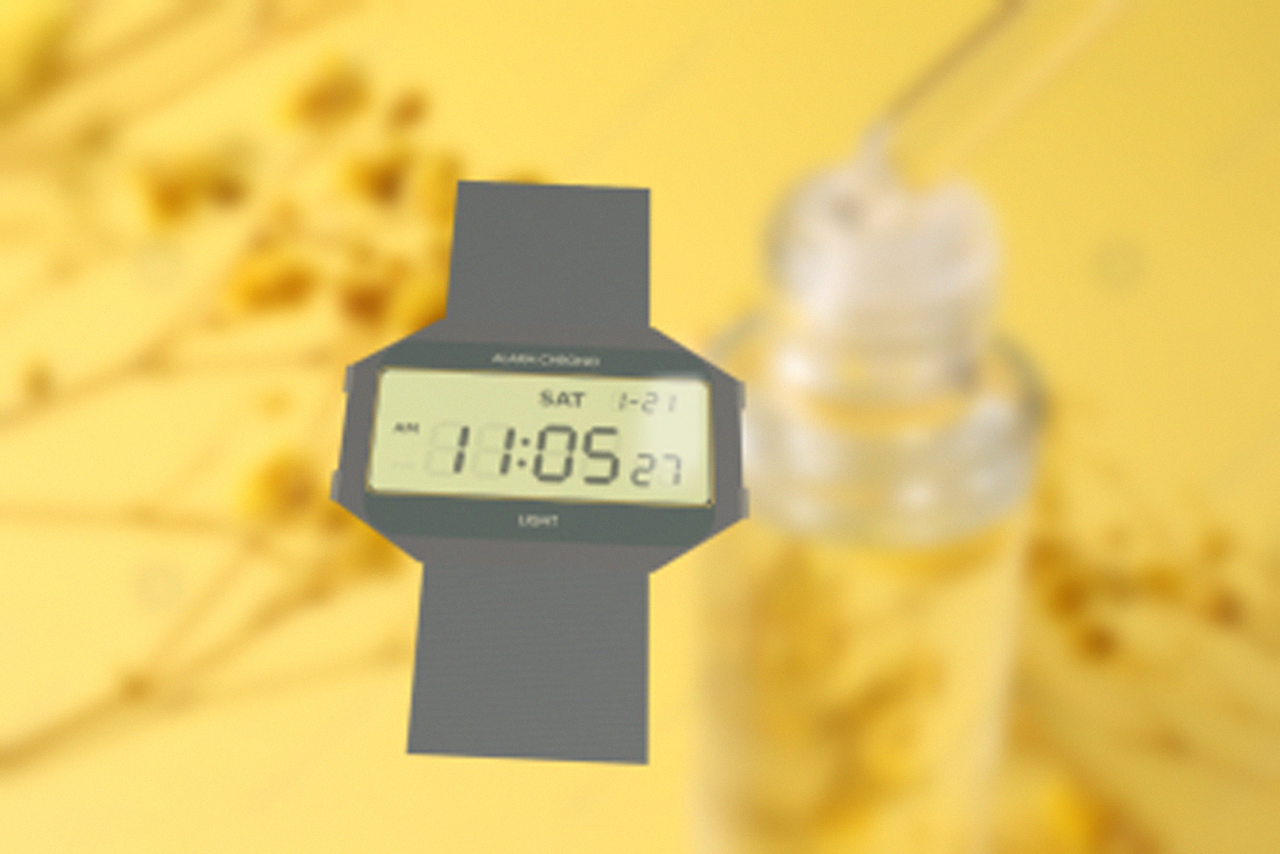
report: 11,05,27
